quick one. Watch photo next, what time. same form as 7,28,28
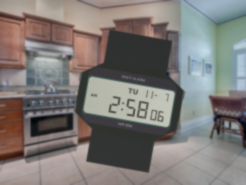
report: 2,58,06
